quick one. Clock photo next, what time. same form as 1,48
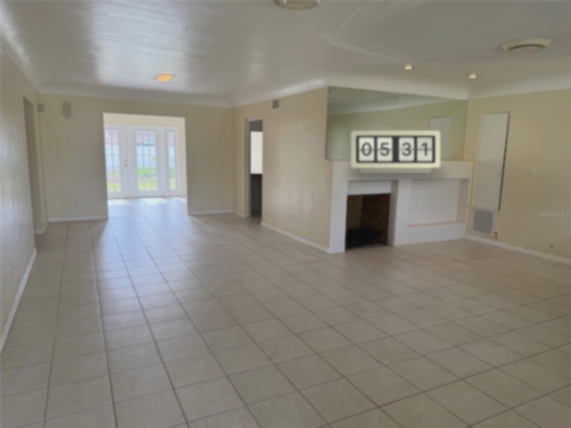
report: 5,31
